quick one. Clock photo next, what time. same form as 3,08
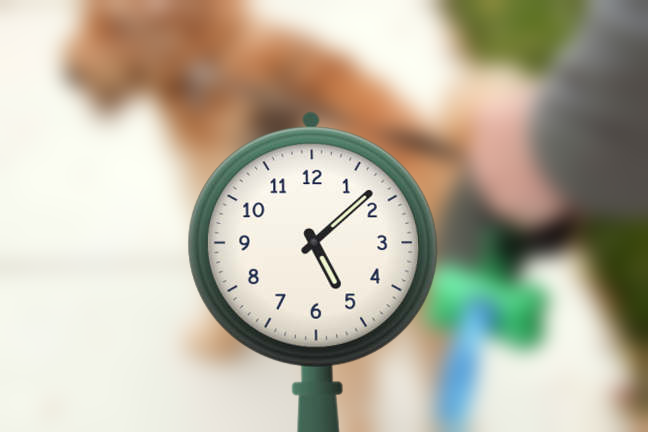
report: 5,08
